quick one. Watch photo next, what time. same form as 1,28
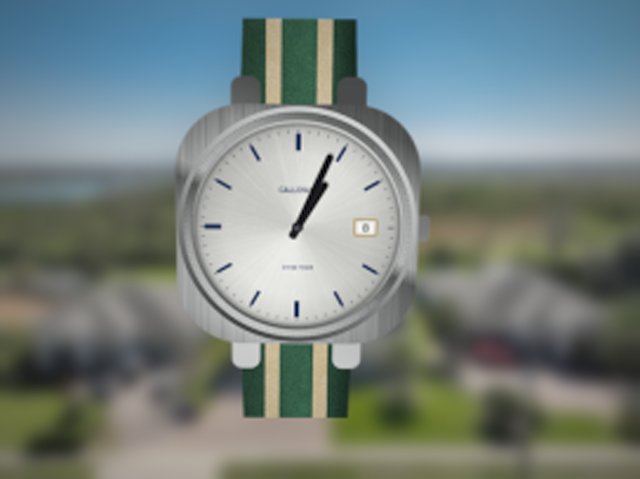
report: 1,04
